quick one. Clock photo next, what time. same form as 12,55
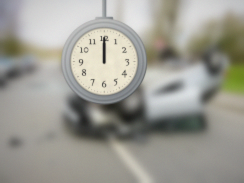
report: 12,00
